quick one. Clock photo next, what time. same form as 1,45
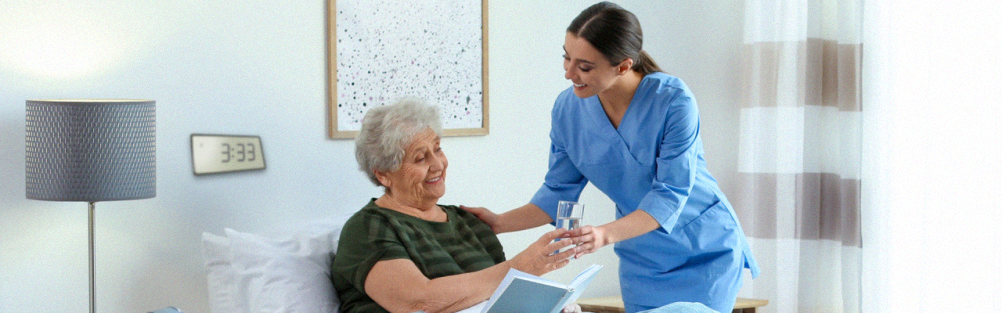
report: 3,33
